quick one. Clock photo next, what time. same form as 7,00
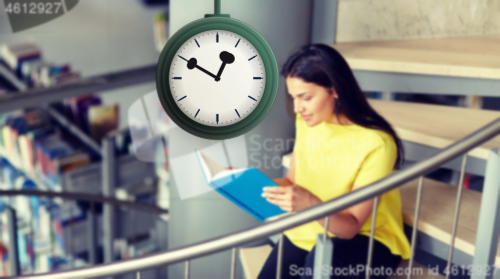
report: 12,50
